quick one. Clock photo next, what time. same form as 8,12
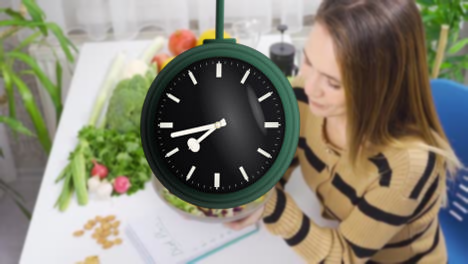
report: 7,43
